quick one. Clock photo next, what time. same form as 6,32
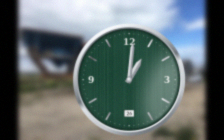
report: 1,01
